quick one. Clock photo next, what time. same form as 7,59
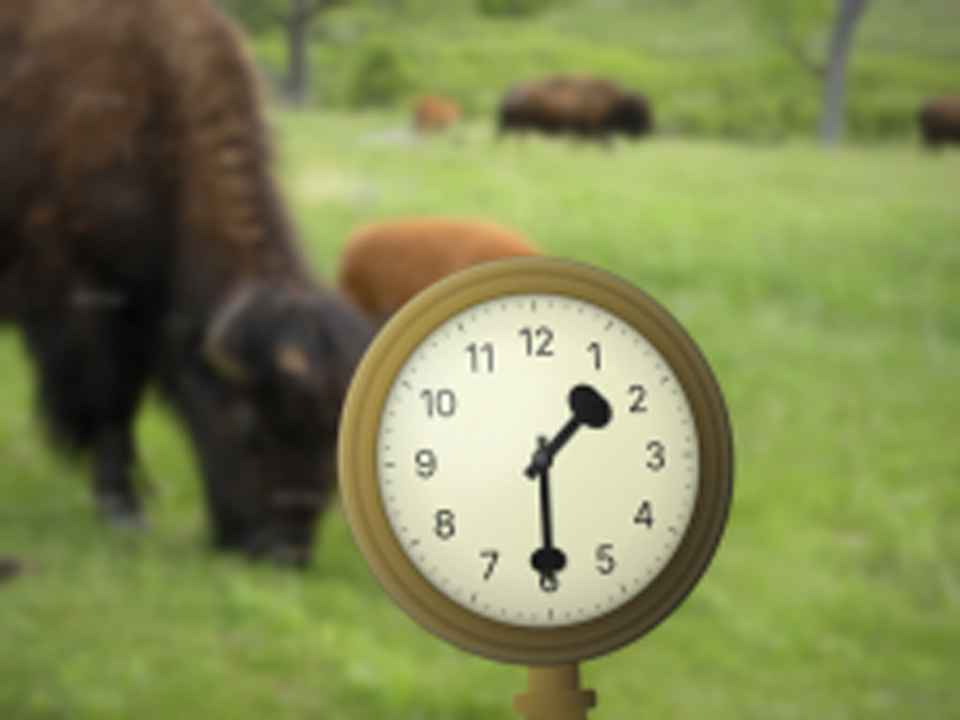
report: 1,30
